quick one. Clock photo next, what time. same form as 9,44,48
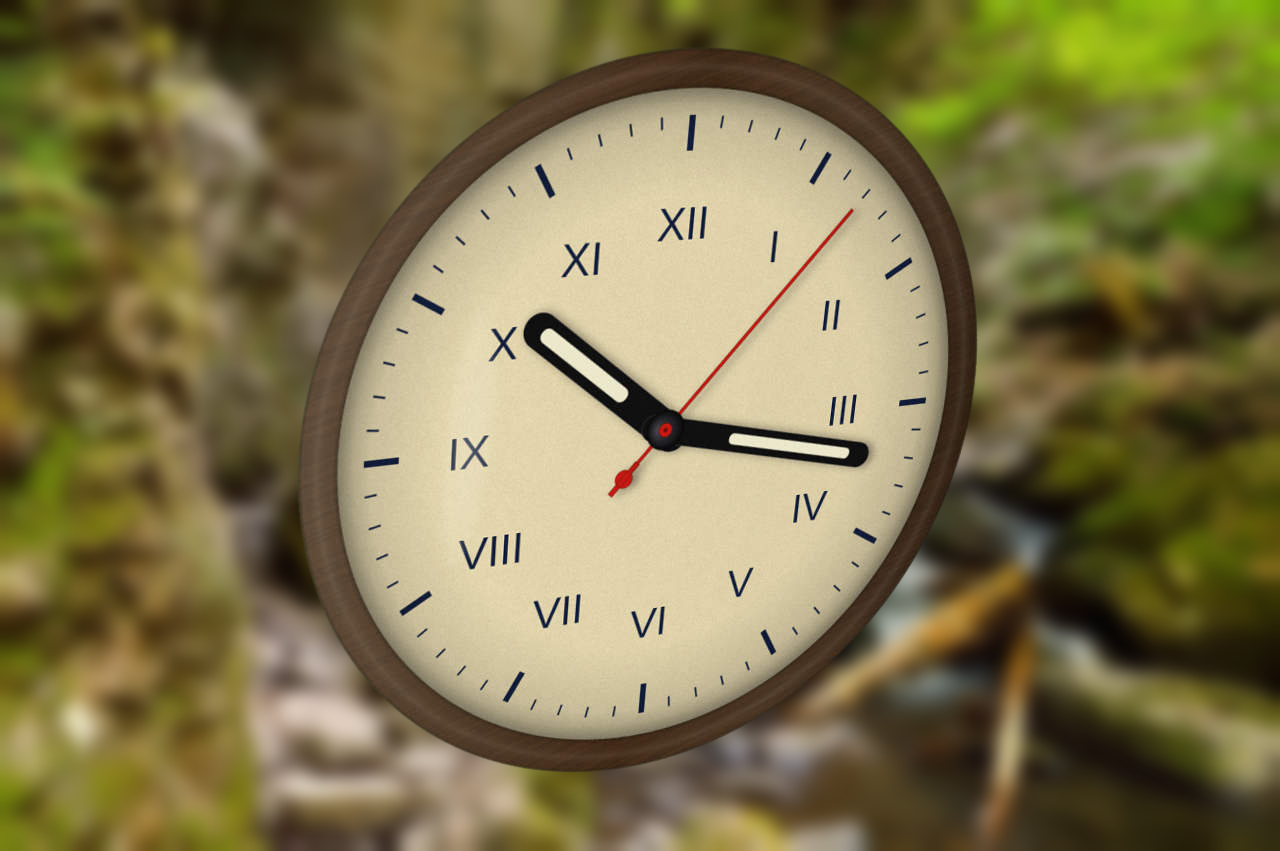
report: 10,17,07
